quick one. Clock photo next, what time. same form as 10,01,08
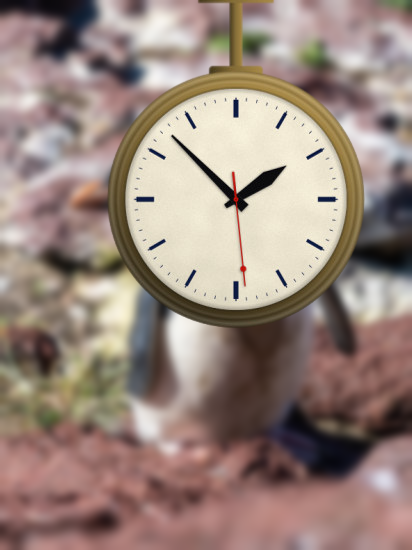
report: 1,52,29
